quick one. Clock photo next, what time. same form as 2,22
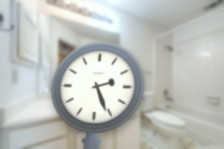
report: 2,26
